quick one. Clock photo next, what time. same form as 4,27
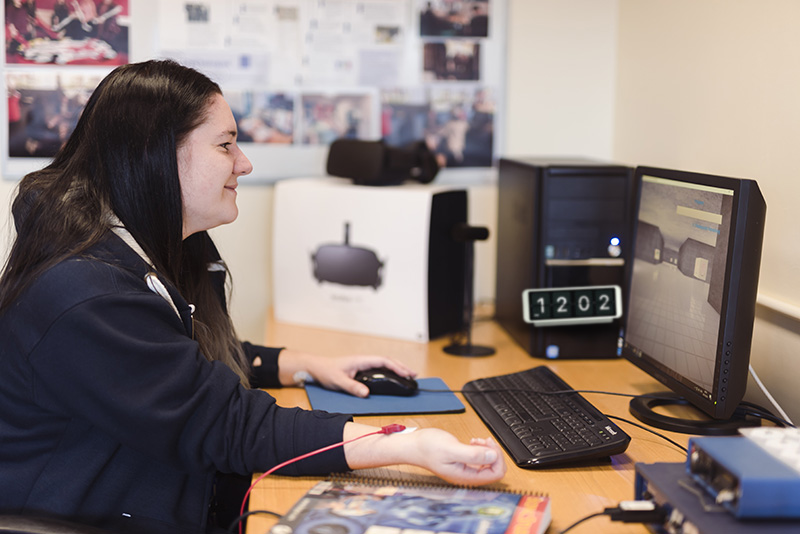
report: 12,02
